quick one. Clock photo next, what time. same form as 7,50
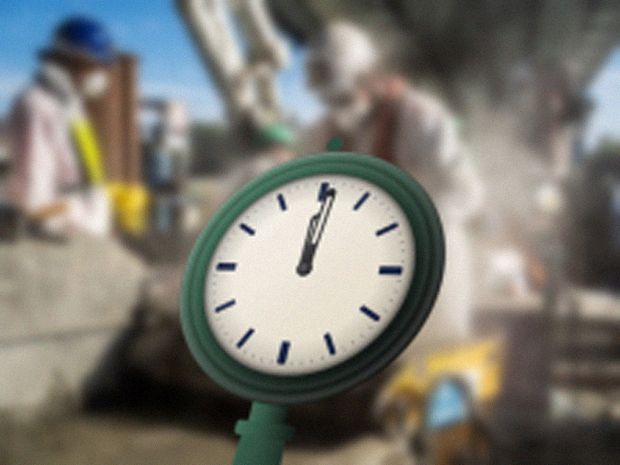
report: 12,01
